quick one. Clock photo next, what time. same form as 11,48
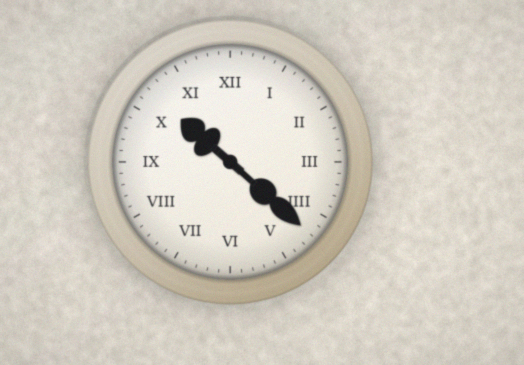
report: 10,22
